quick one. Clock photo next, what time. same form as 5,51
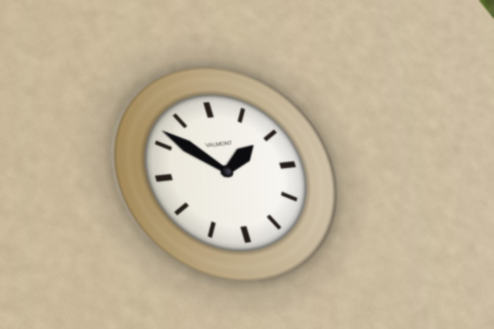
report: 1,52
